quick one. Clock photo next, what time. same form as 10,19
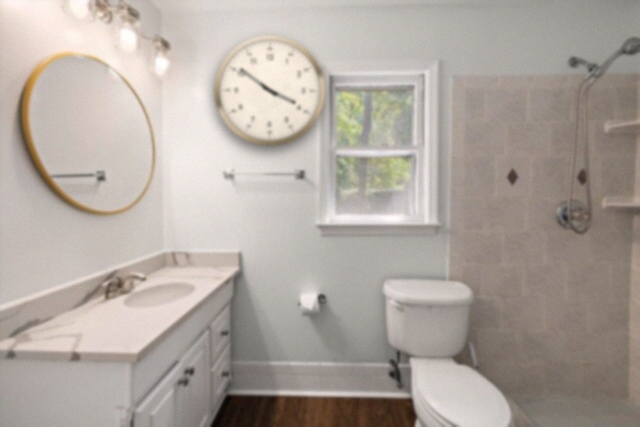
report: 3,51
